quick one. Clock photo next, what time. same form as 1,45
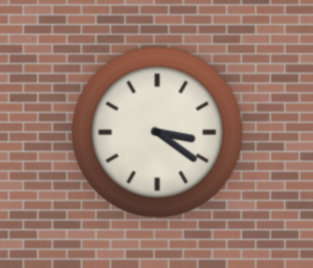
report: 3,21
